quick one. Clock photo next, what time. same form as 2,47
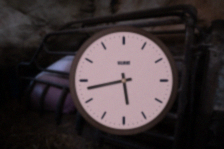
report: 5,43
